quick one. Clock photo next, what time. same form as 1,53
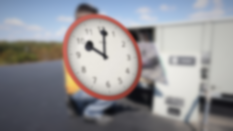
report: 10,01
